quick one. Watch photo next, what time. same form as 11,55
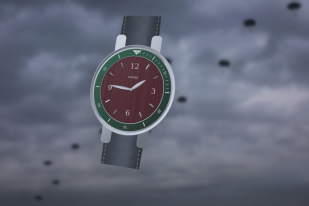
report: 1,46
